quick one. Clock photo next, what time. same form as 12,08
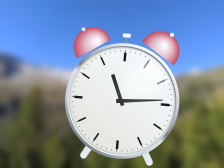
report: 11,14
